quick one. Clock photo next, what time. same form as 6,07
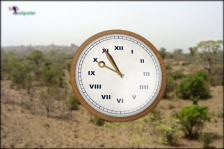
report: 9,55
